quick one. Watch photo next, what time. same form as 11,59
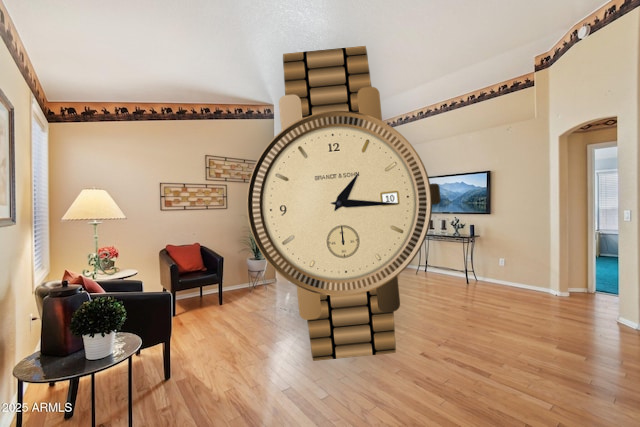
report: 1,16
